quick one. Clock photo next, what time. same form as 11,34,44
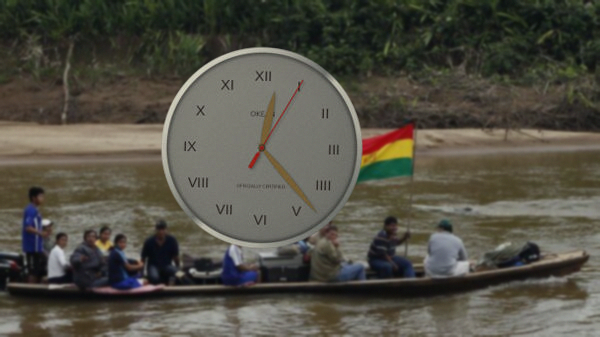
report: 12,23,05
